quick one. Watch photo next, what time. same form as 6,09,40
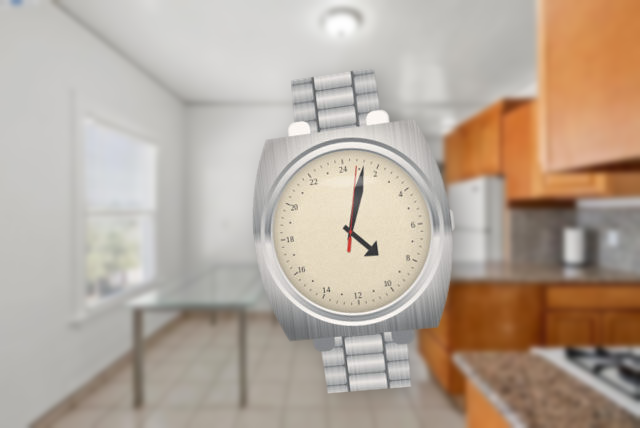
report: 9,03,02
